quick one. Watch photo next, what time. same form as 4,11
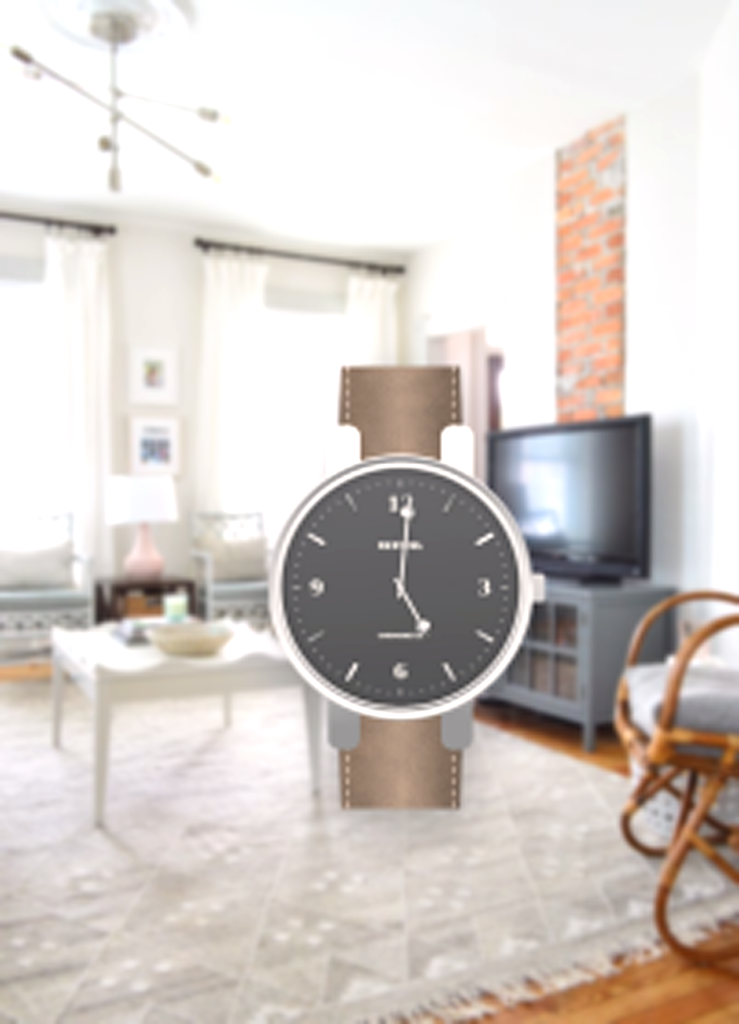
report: 5,01
